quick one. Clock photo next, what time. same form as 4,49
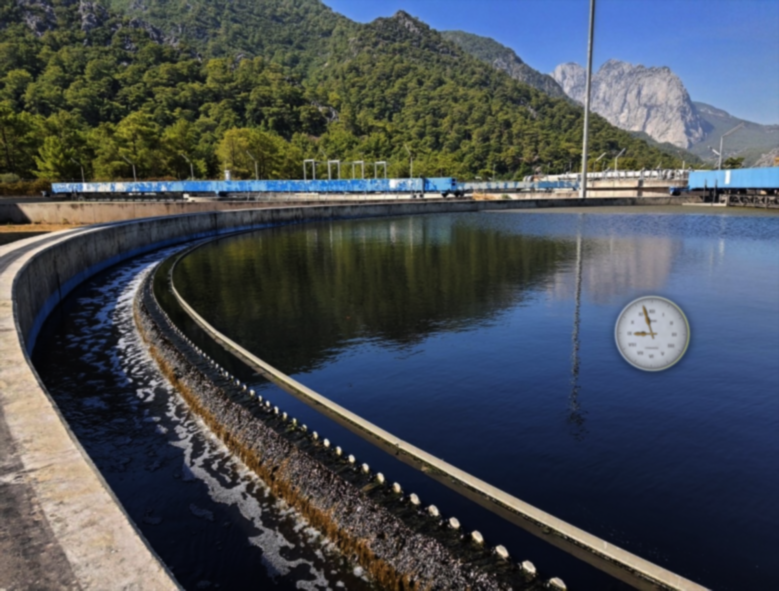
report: 8,57
